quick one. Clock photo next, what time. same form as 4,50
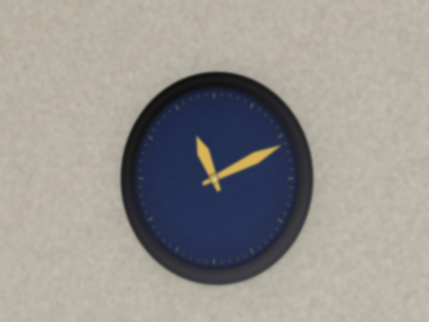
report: 11,11
